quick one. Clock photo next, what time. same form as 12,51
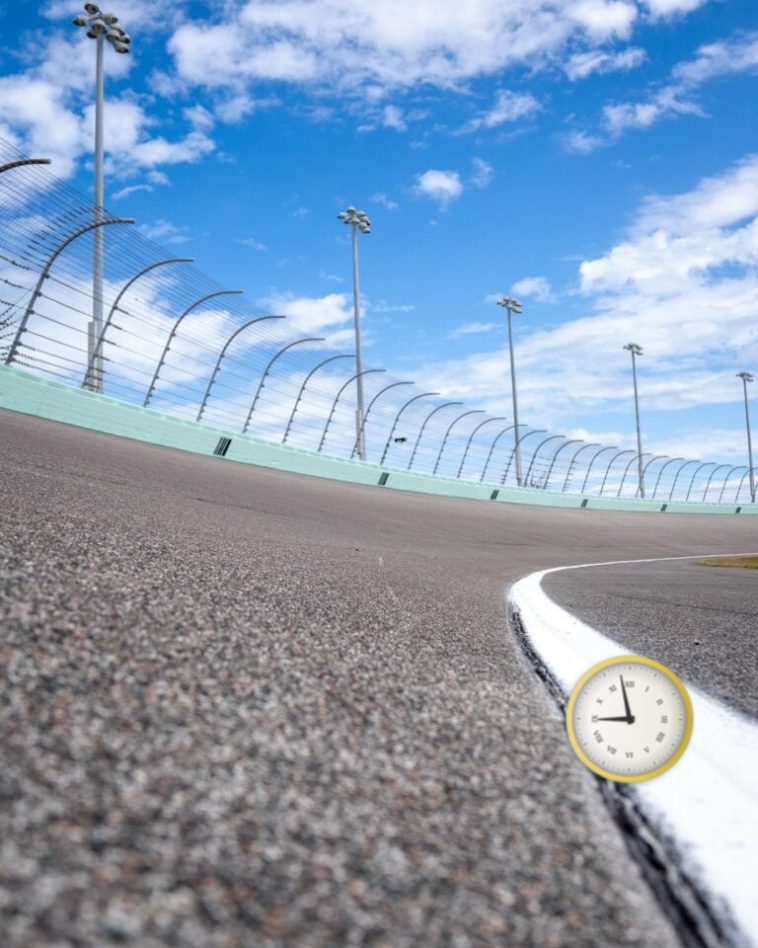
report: 8,58
